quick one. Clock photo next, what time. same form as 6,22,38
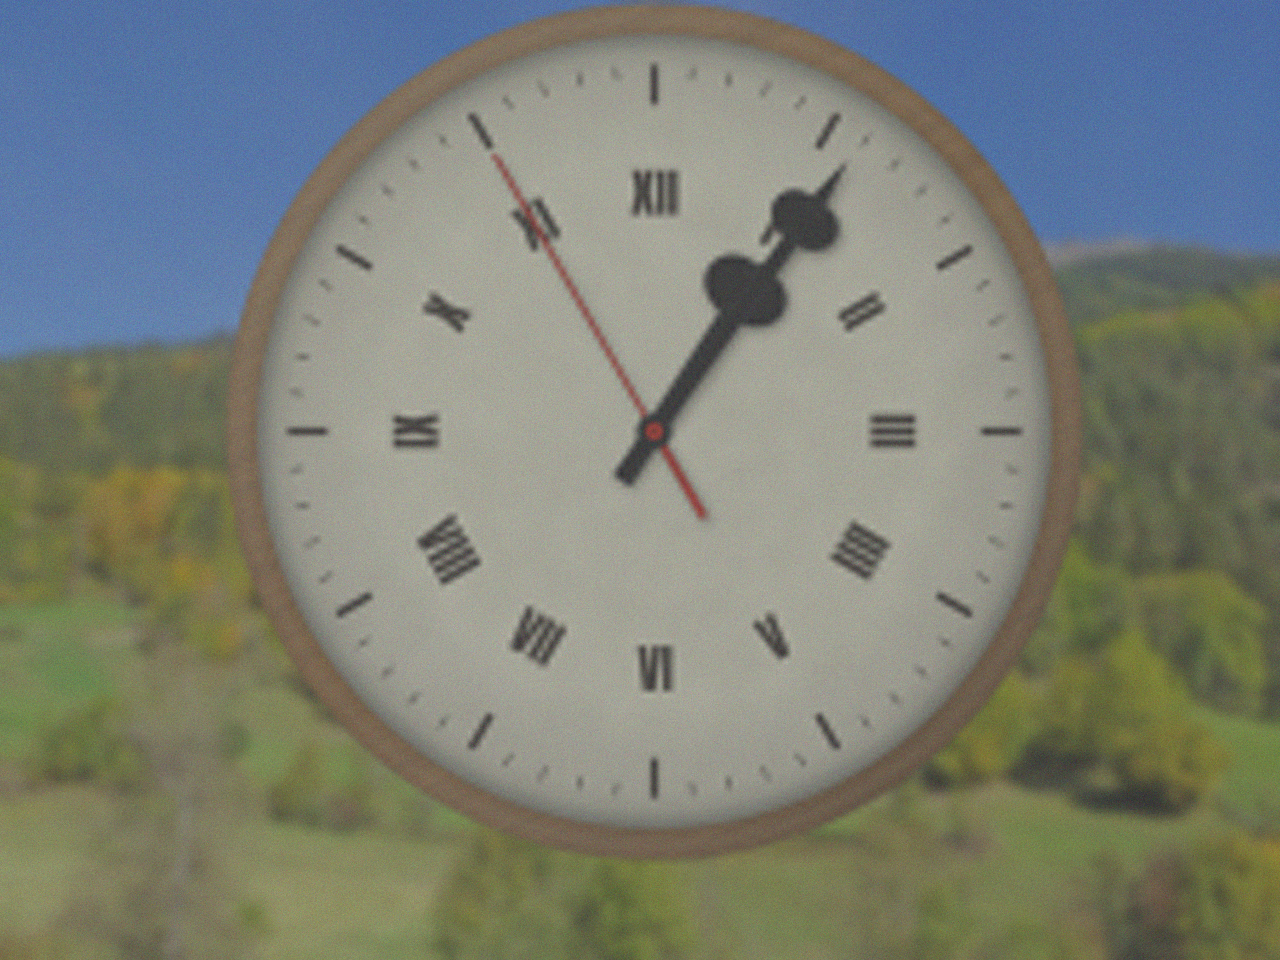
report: 1,05,55
